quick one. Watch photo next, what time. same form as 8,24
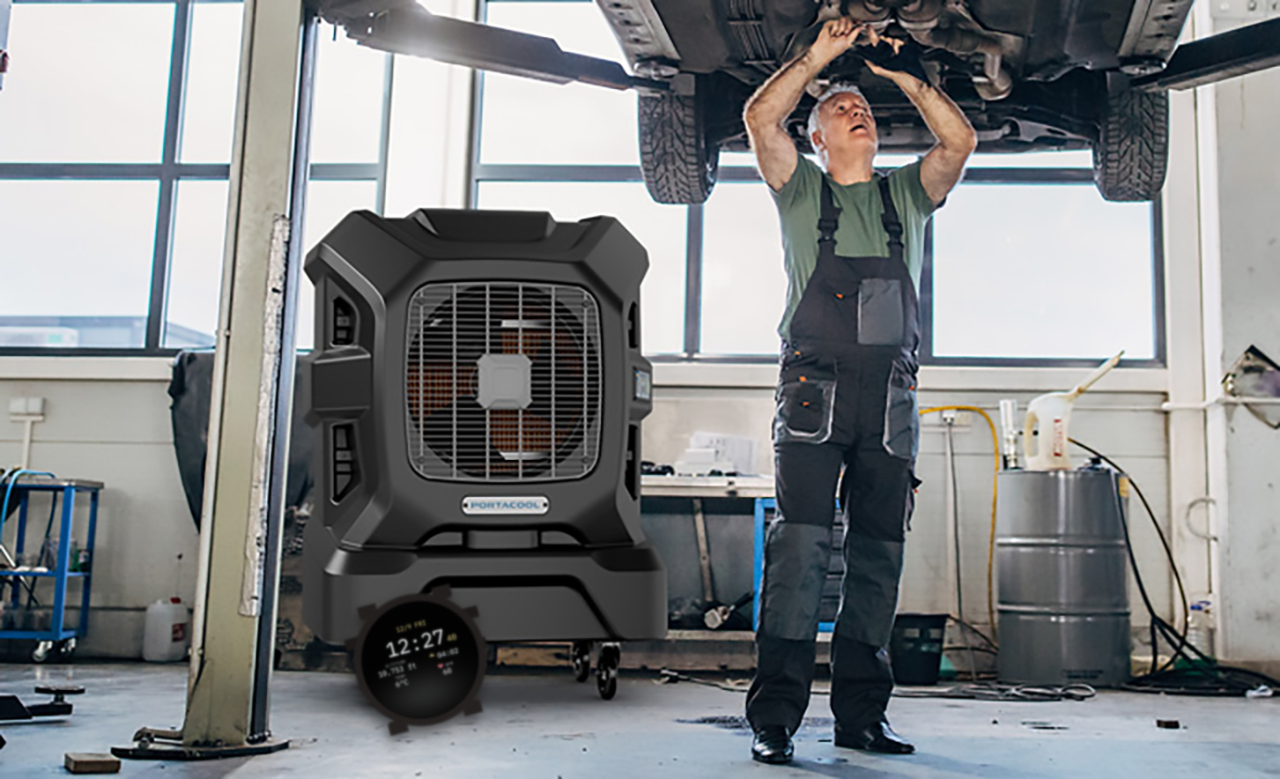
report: 12,27
